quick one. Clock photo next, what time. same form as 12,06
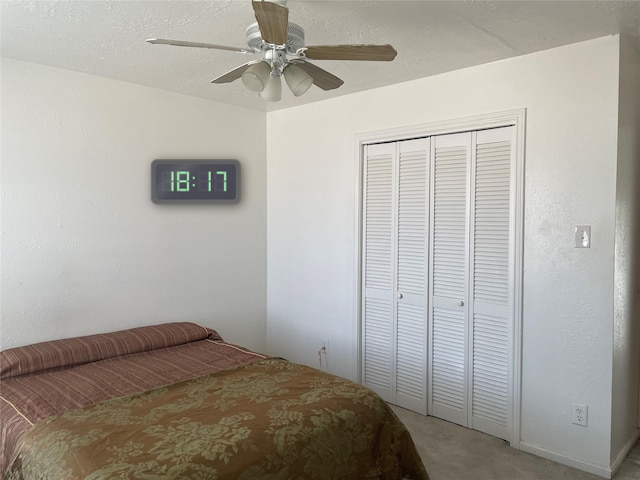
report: 18,17
